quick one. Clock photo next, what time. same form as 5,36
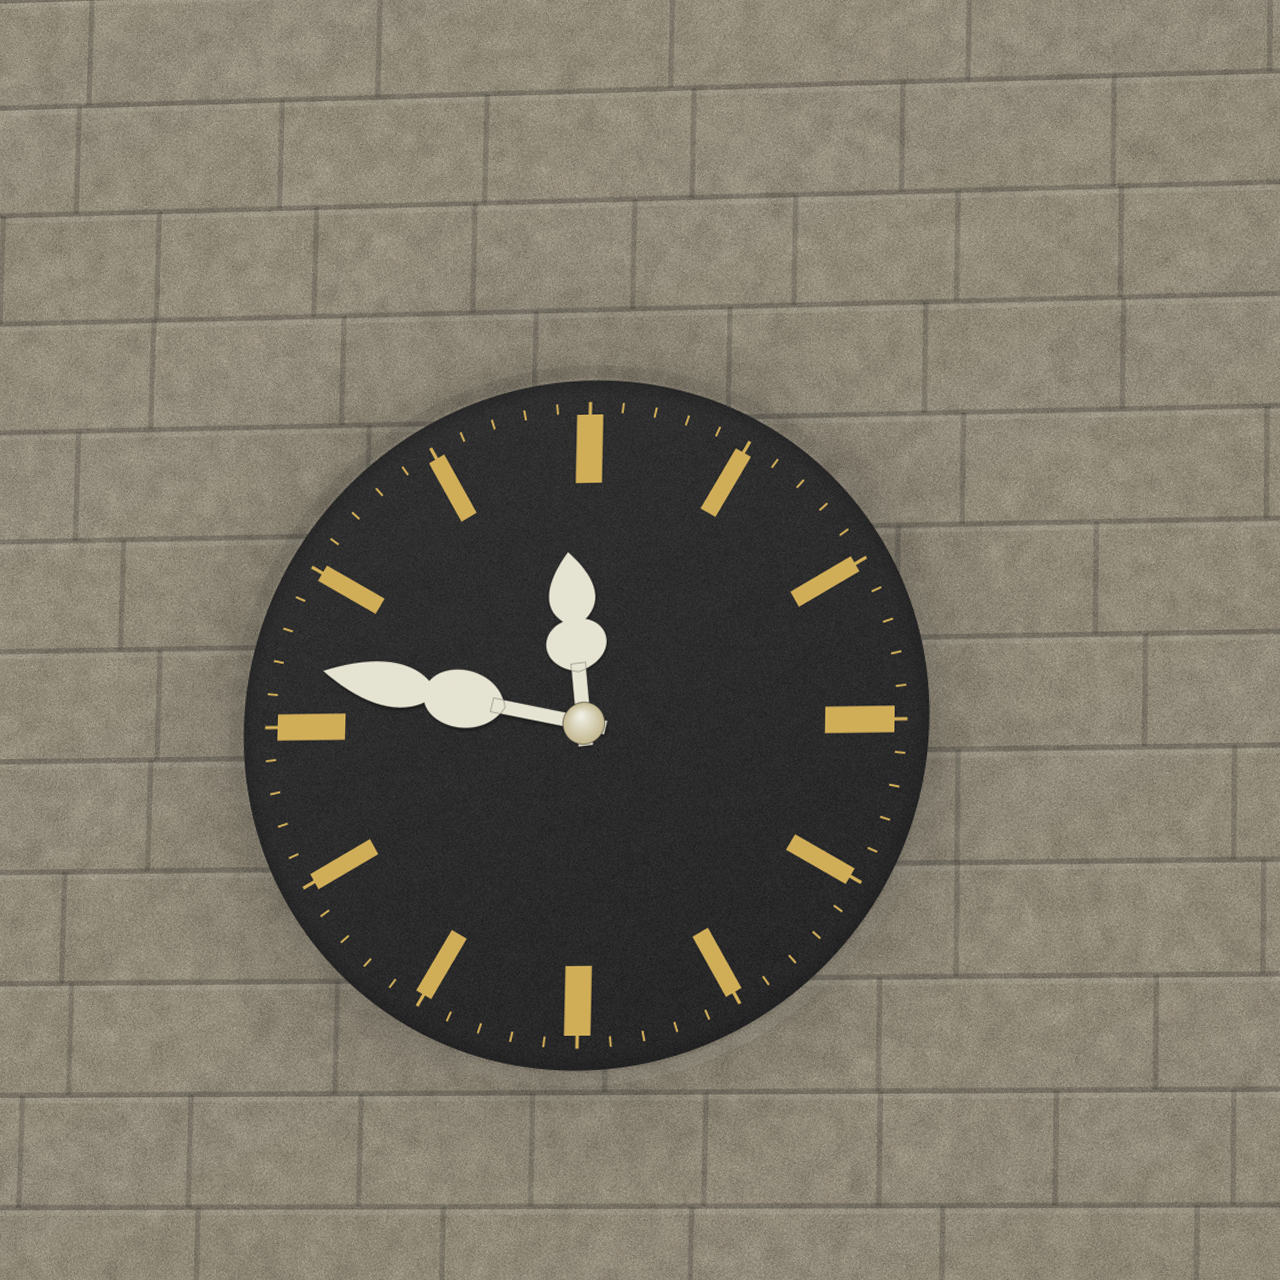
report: 11,47
